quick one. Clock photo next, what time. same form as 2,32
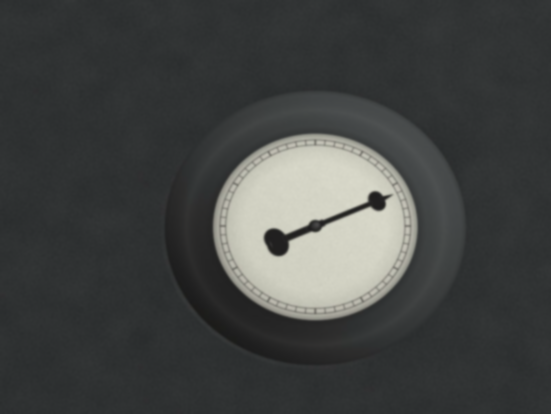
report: 8,11
